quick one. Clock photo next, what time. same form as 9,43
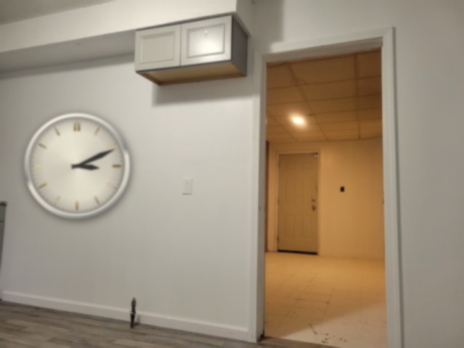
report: 3,11
